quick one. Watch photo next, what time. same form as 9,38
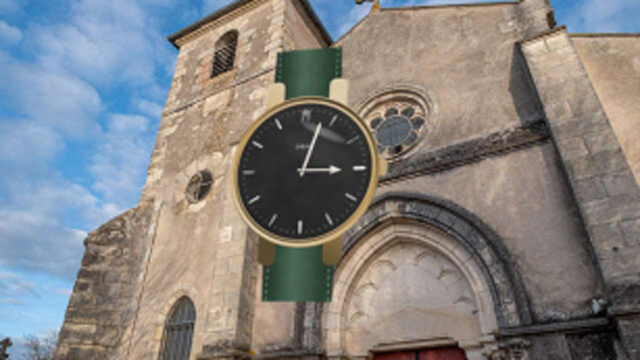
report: 3,03
